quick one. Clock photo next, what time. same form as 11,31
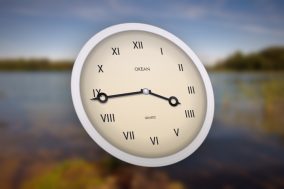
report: 3,44
